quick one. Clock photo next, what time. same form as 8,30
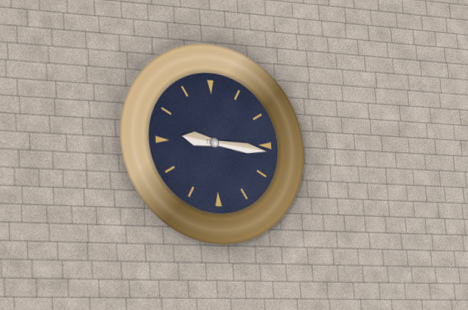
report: 9,16
